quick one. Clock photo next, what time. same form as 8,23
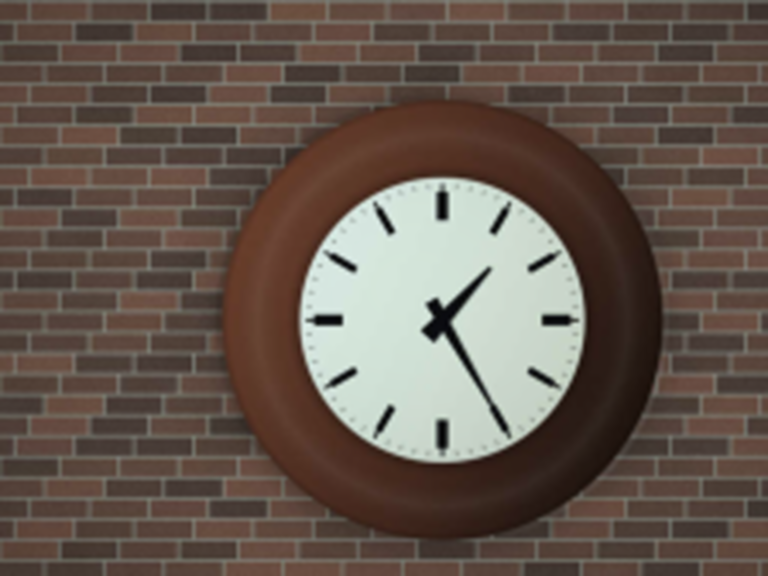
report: 1,25
